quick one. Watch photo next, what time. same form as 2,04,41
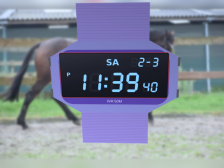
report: 11,39,40
